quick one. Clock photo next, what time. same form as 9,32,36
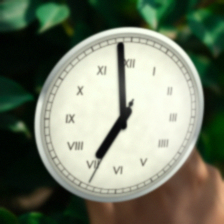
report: 6,58,34
